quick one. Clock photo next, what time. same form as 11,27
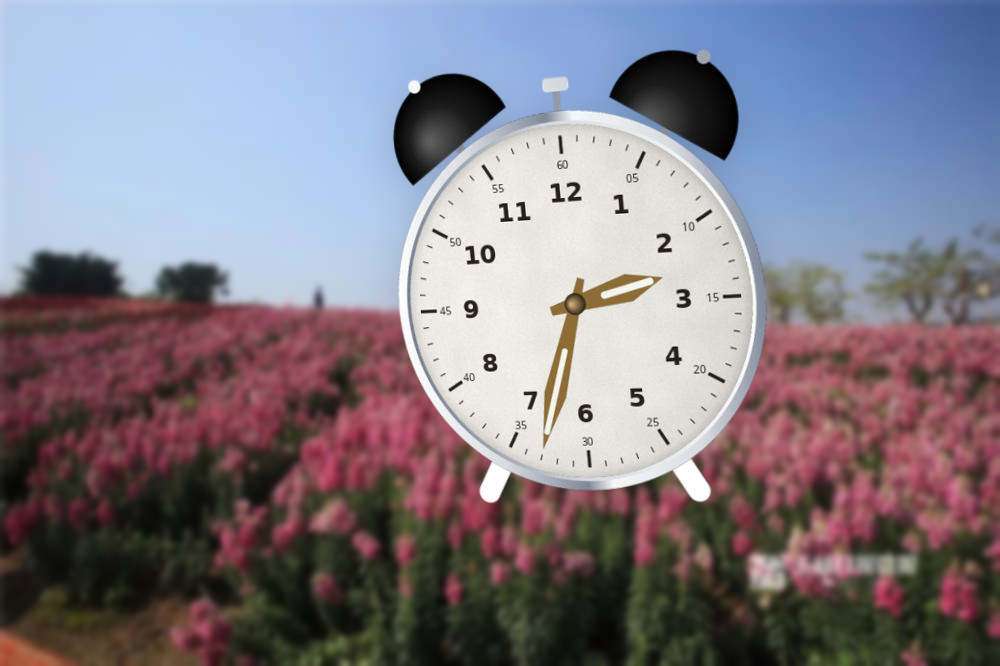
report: 2,33
